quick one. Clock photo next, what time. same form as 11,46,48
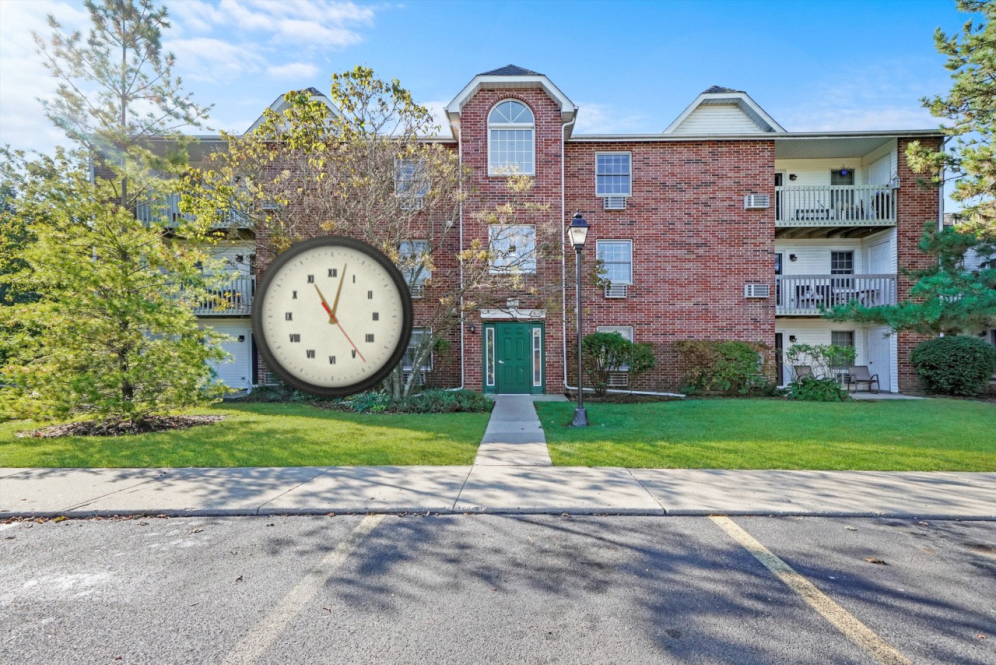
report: 11,02,24
